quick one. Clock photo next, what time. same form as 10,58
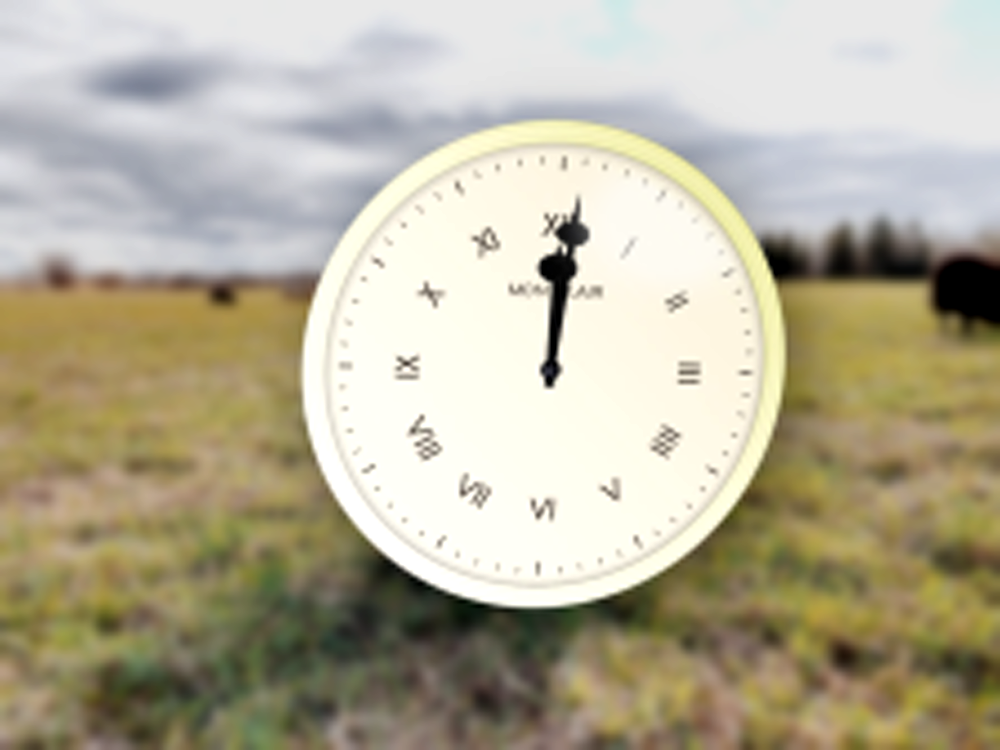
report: 12,01
